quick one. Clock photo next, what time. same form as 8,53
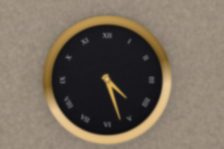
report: 4,27
